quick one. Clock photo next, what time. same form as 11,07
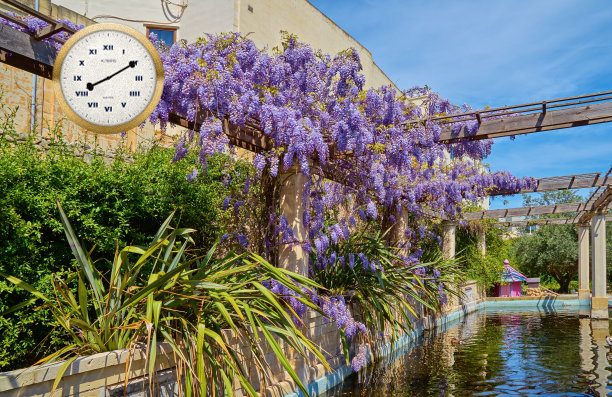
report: 8,10
